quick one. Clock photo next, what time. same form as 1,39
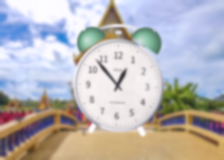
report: 12,53
